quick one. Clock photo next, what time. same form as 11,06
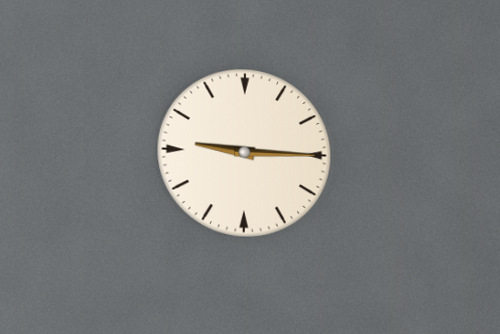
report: 9,15
